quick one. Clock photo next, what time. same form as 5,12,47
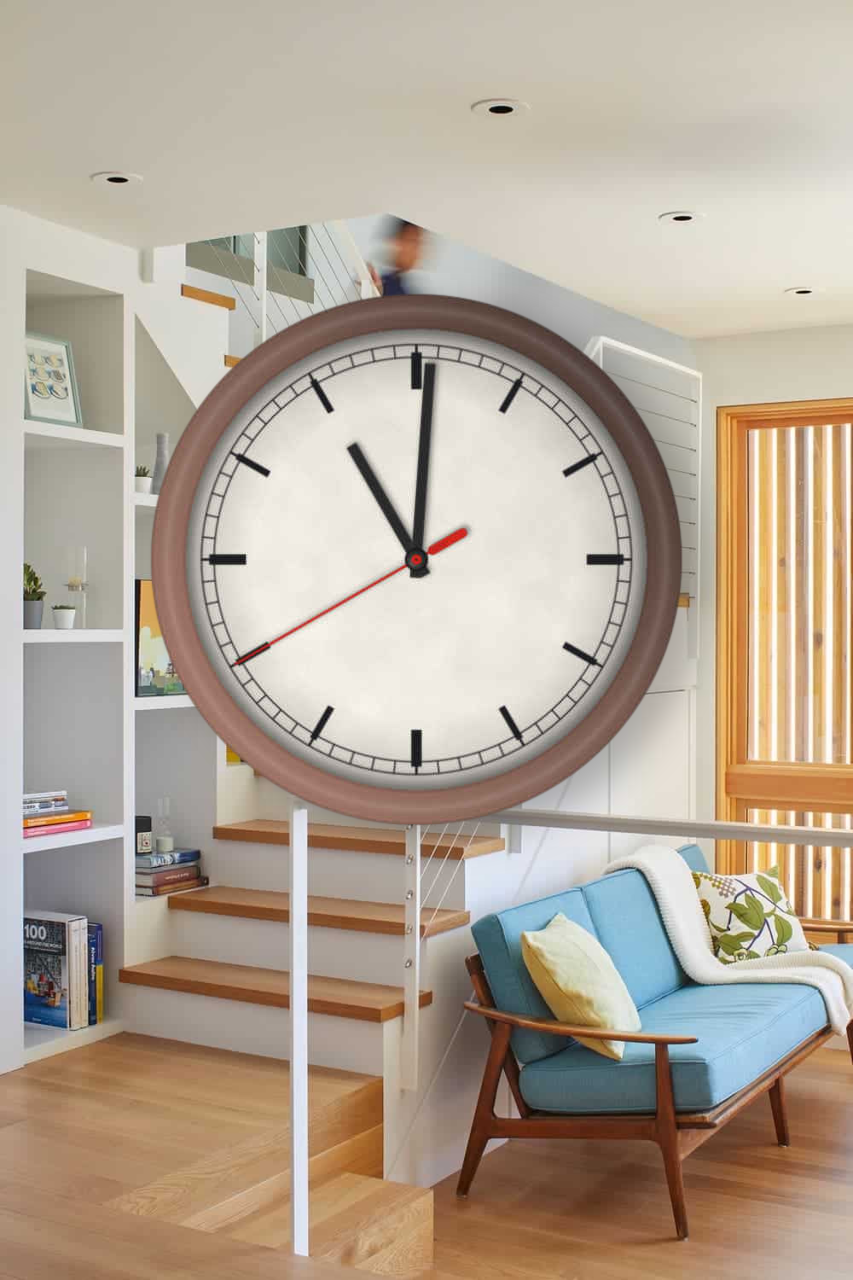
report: 11,00,40
